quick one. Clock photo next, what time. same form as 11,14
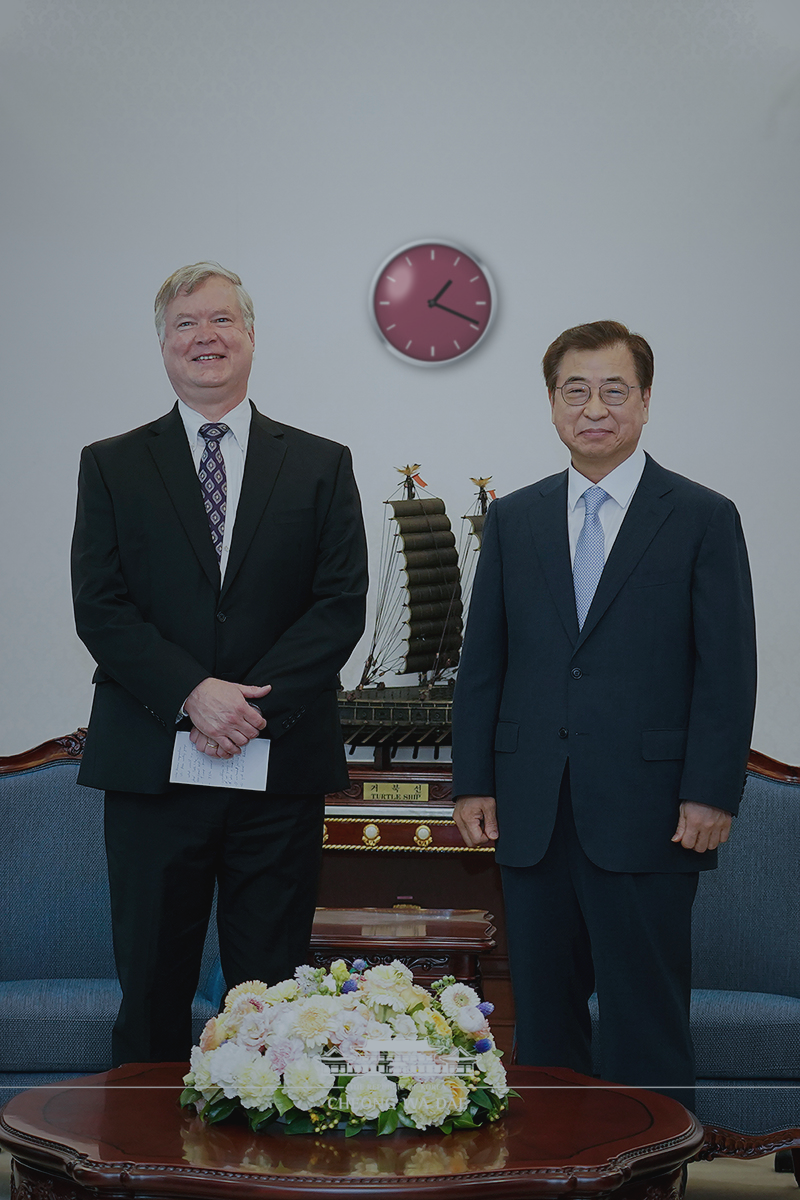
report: 1,19
